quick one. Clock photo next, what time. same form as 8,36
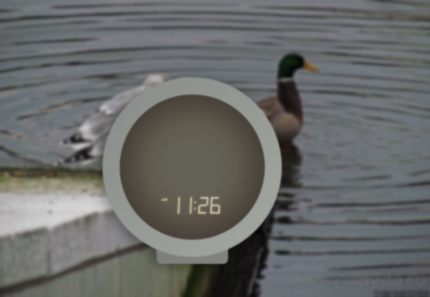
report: 11,26
